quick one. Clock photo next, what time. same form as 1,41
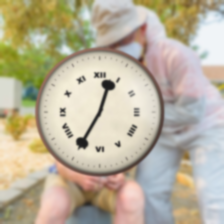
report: 12,35
